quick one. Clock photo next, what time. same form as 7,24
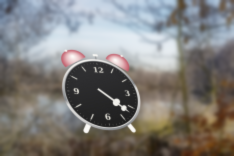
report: 4,22
